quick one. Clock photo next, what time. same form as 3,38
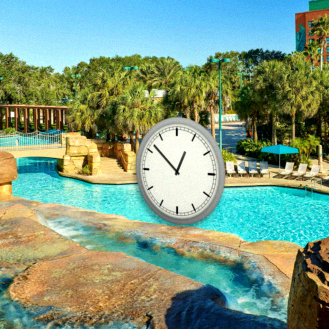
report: 12,52
